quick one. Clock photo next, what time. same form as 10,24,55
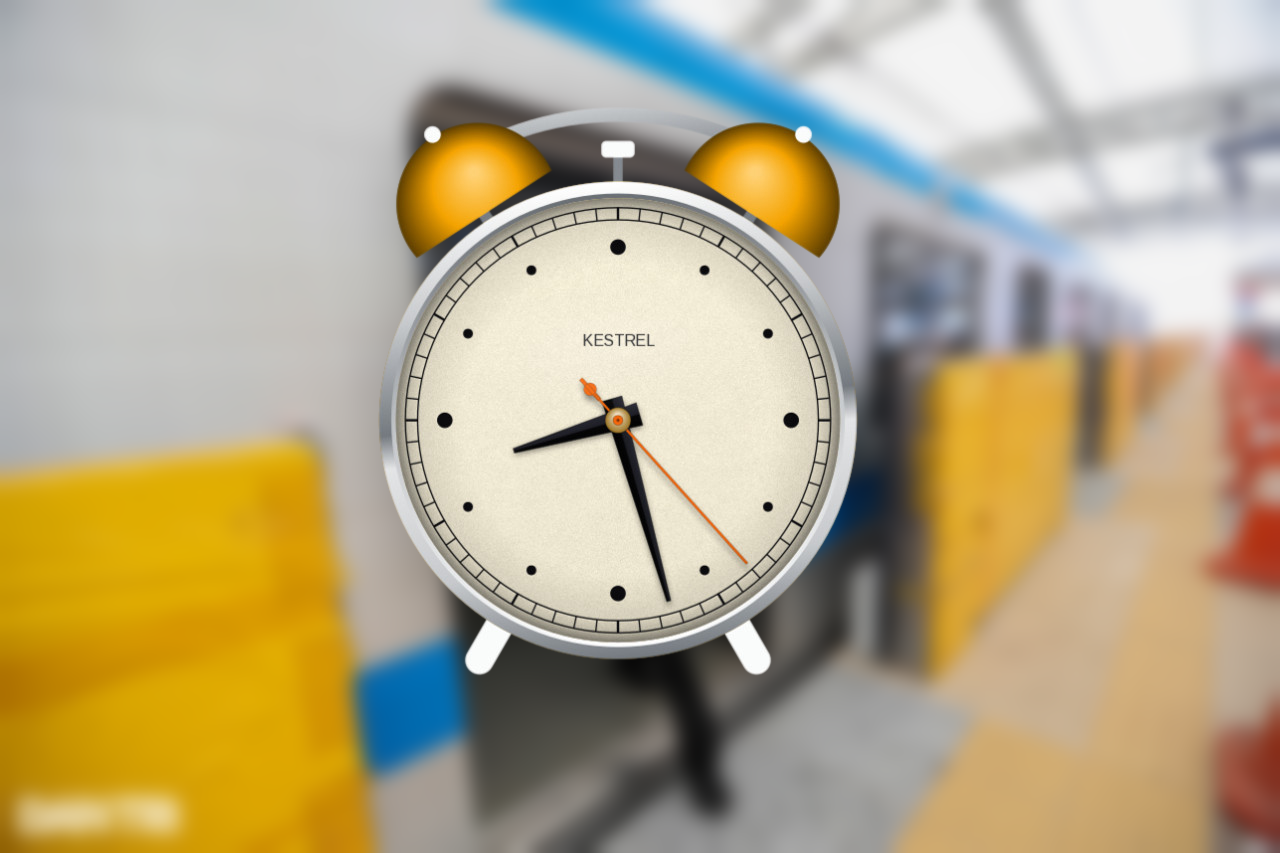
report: 8,27,23
